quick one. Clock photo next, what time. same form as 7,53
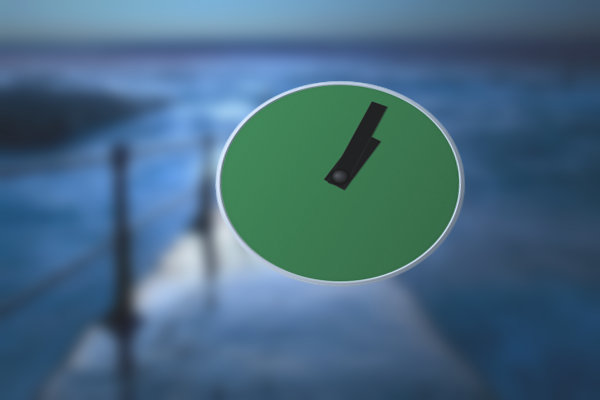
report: 1,04
